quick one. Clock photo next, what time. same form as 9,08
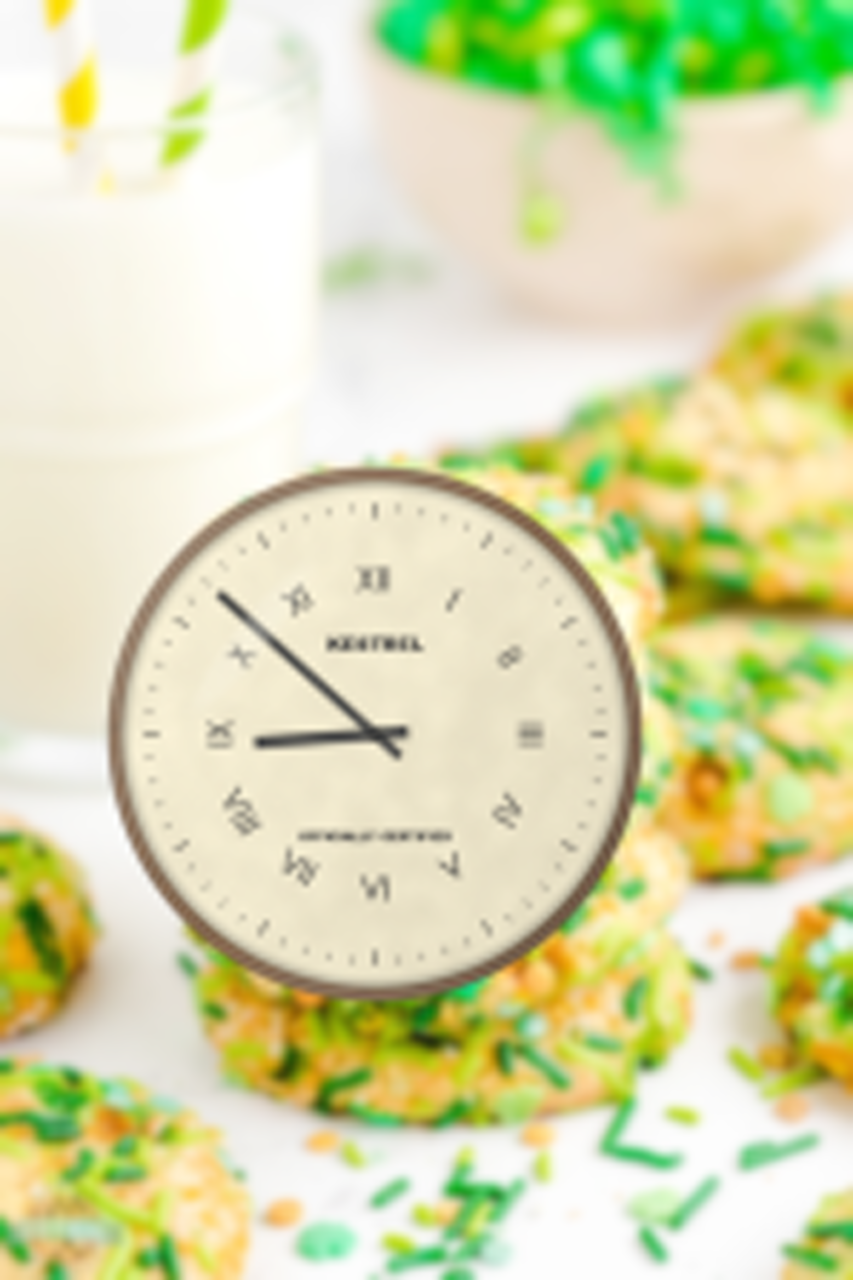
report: 8,52
